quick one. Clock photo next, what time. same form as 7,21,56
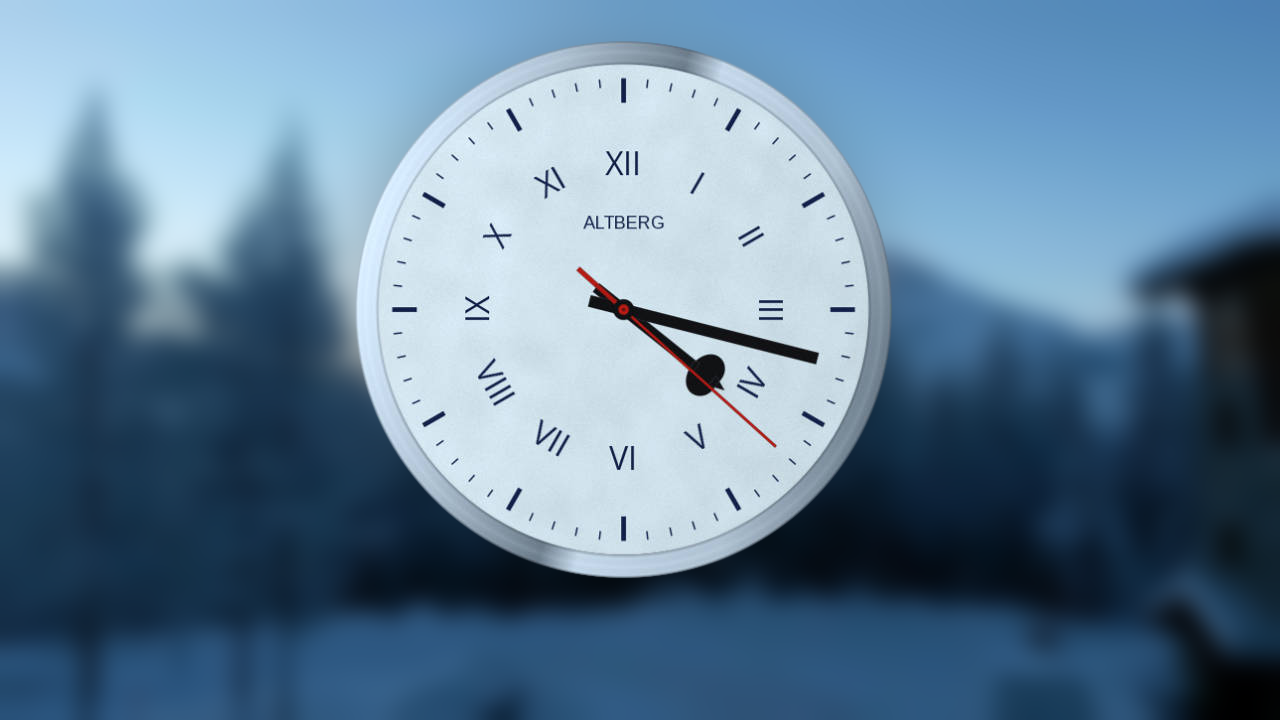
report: 4,17,22
